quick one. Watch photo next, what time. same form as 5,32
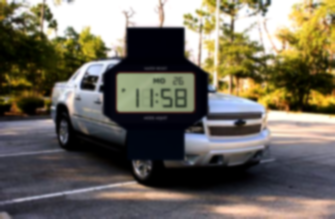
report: 11,58
